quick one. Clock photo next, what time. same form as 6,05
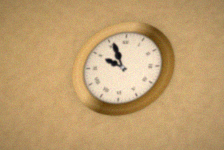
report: 9,56
